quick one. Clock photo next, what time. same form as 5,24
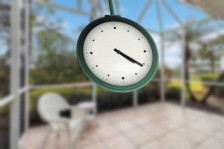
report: 4,21
